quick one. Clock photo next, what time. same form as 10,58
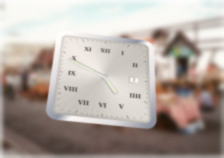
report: 4,49
